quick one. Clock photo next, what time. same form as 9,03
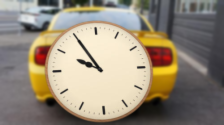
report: 9,55
